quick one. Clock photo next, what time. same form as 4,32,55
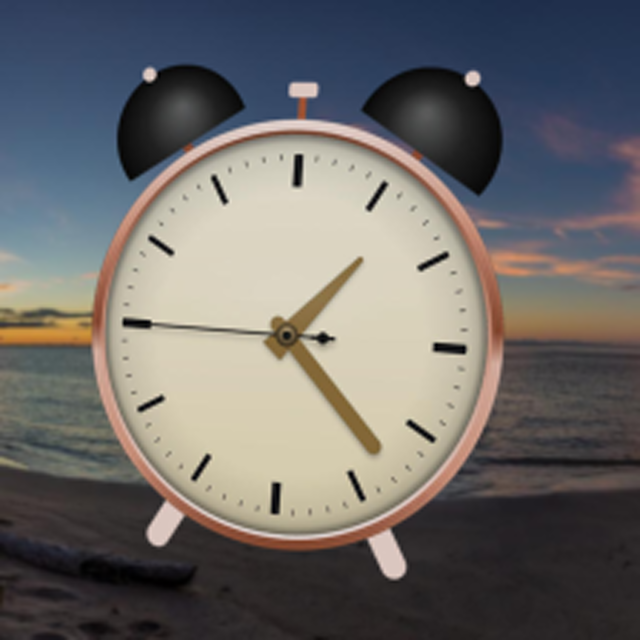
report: 1,22,45
